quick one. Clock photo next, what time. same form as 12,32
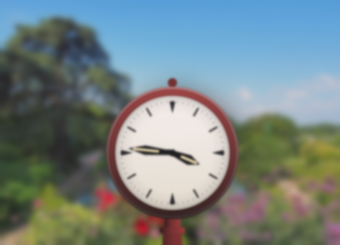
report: 3,46
